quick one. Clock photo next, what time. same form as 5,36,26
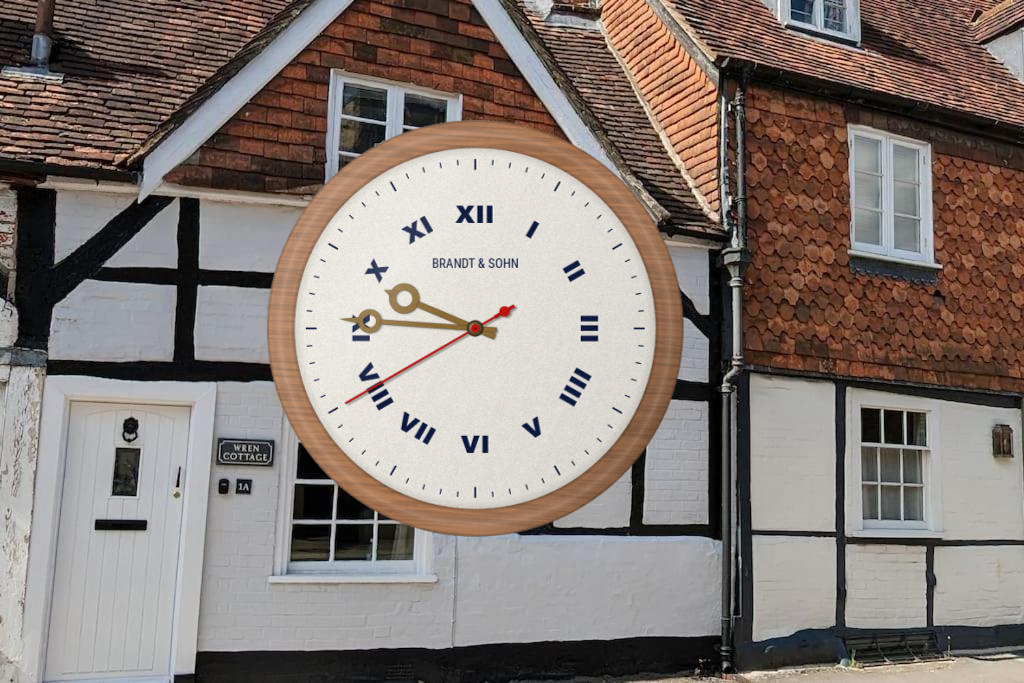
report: 9,45,40
